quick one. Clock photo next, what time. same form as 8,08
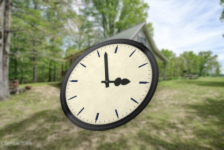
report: 2,57
